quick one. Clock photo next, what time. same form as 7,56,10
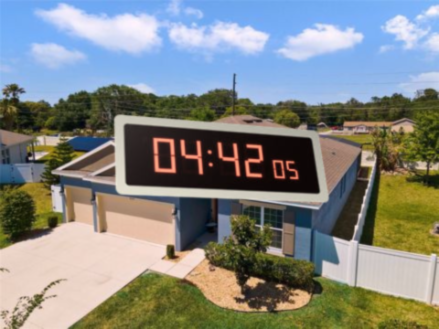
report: 4,42,05
